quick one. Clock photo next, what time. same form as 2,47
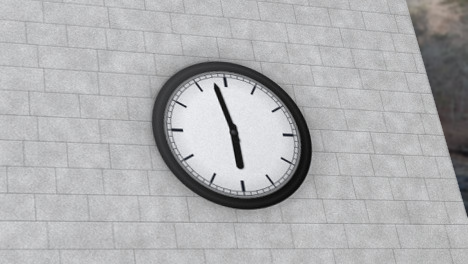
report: 5,58
